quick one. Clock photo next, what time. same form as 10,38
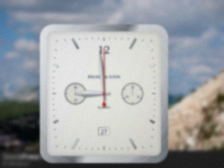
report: 8,59
